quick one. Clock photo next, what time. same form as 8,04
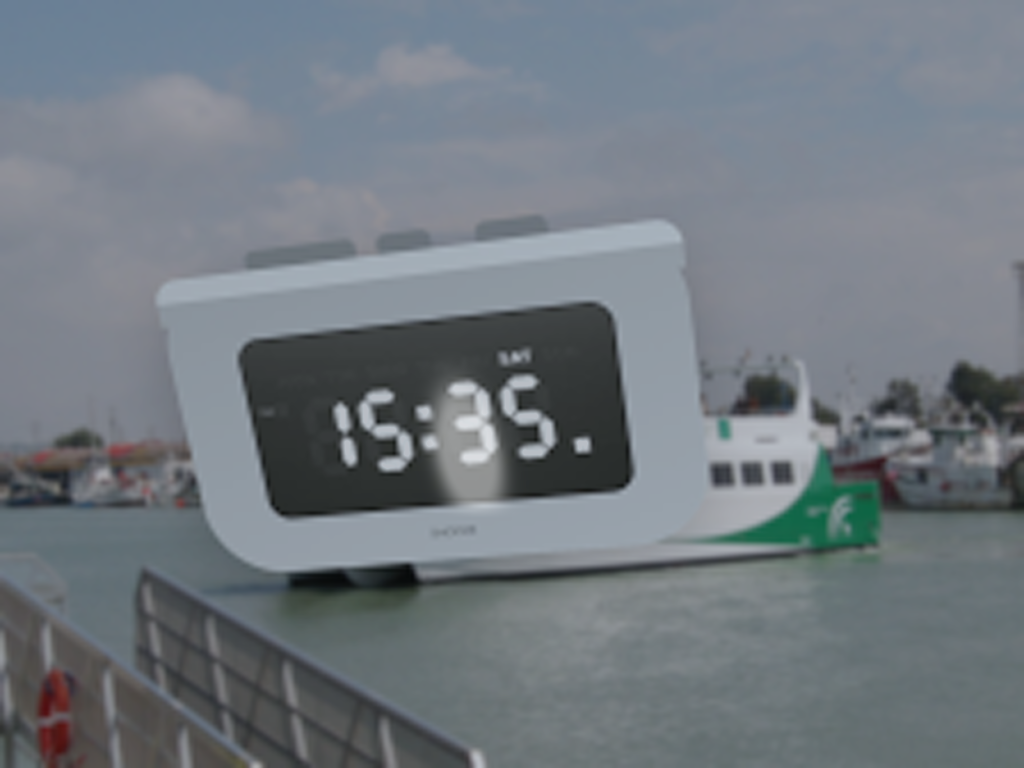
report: 15,35
